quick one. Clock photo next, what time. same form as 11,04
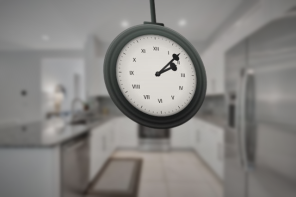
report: 2,08
